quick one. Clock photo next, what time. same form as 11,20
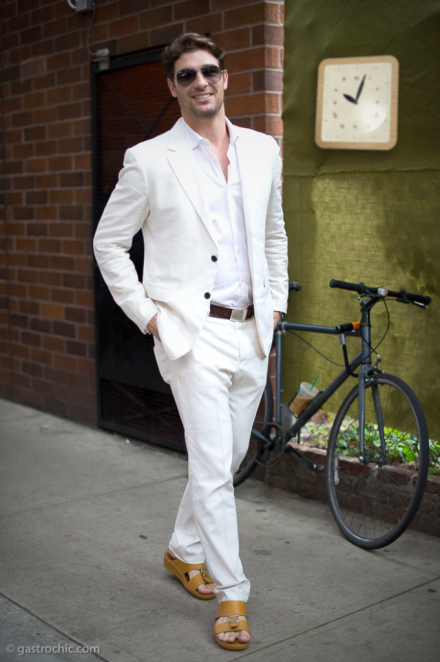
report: 10,03
